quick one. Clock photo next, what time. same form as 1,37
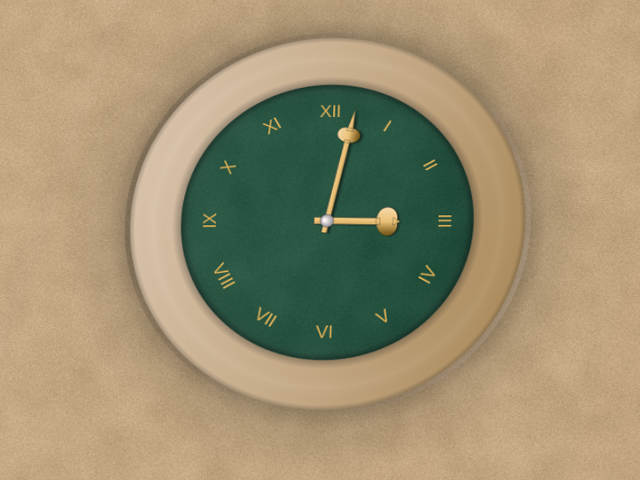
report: 3,02
